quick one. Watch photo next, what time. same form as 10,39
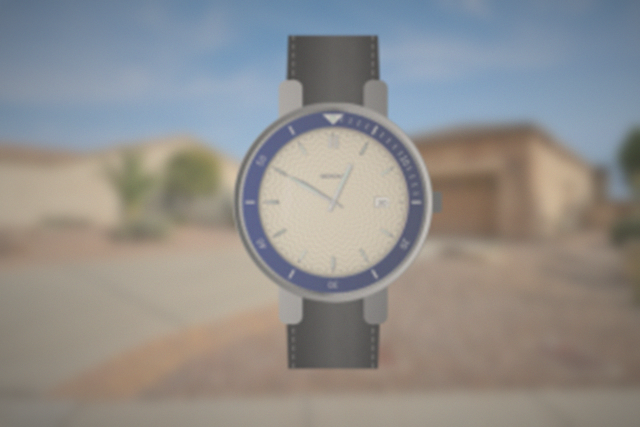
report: 12,50
